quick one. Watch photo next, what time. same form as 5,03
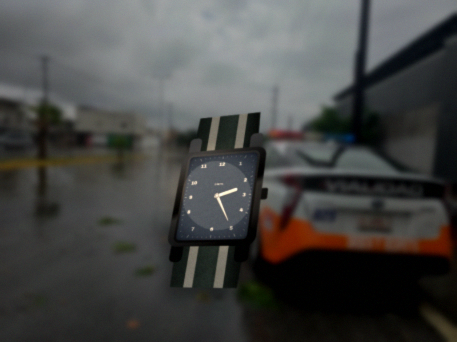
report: 2,25
